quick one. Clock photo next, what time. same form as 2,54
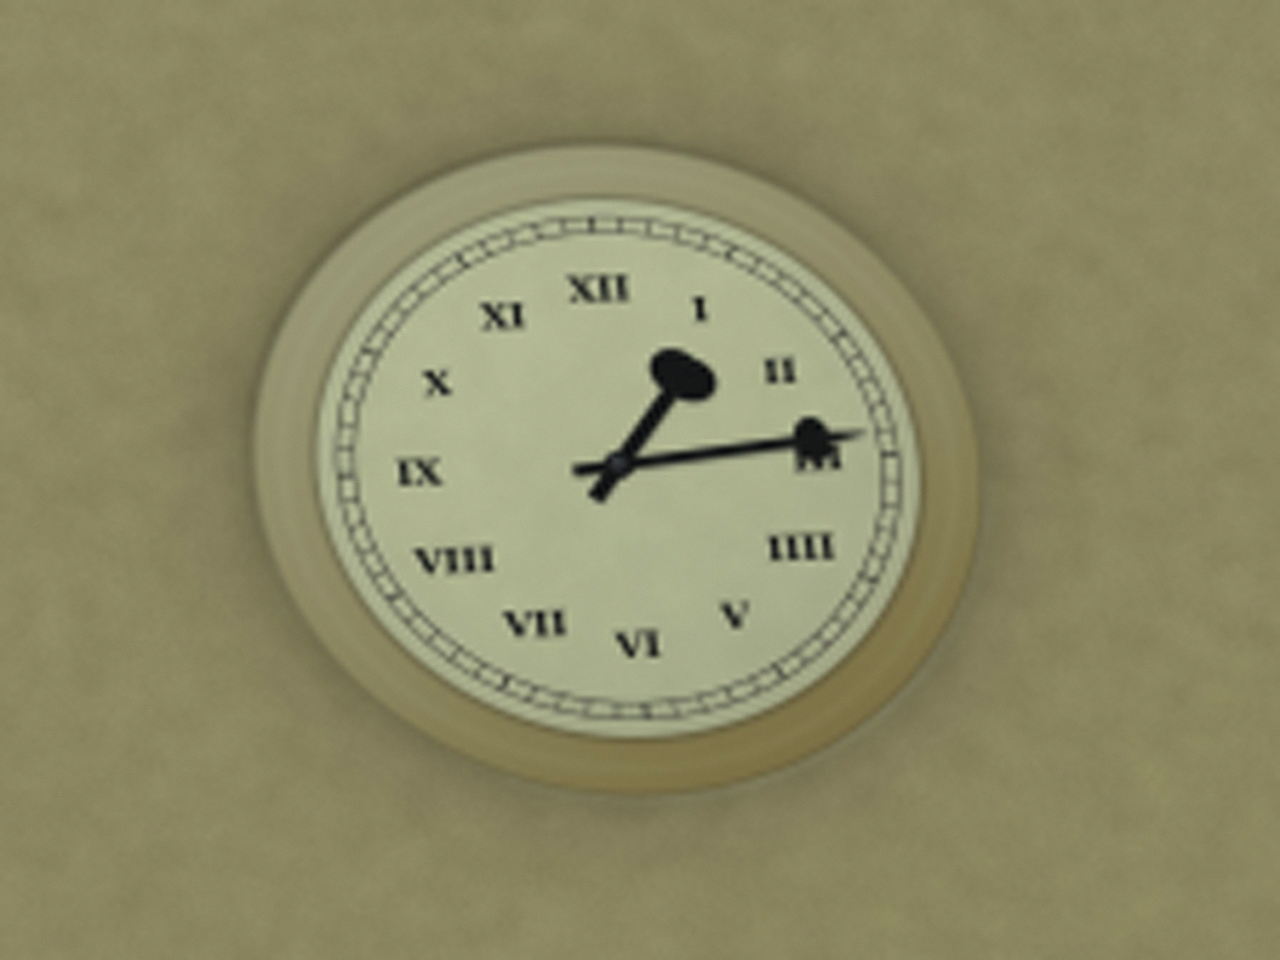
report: 1,14
